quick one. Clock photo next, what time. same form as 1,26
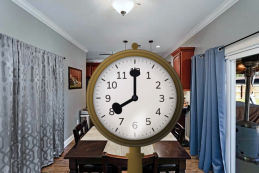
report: 8,00
